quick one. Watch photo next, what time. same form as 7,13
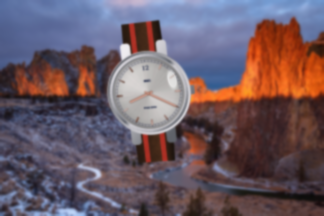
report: 8,20
